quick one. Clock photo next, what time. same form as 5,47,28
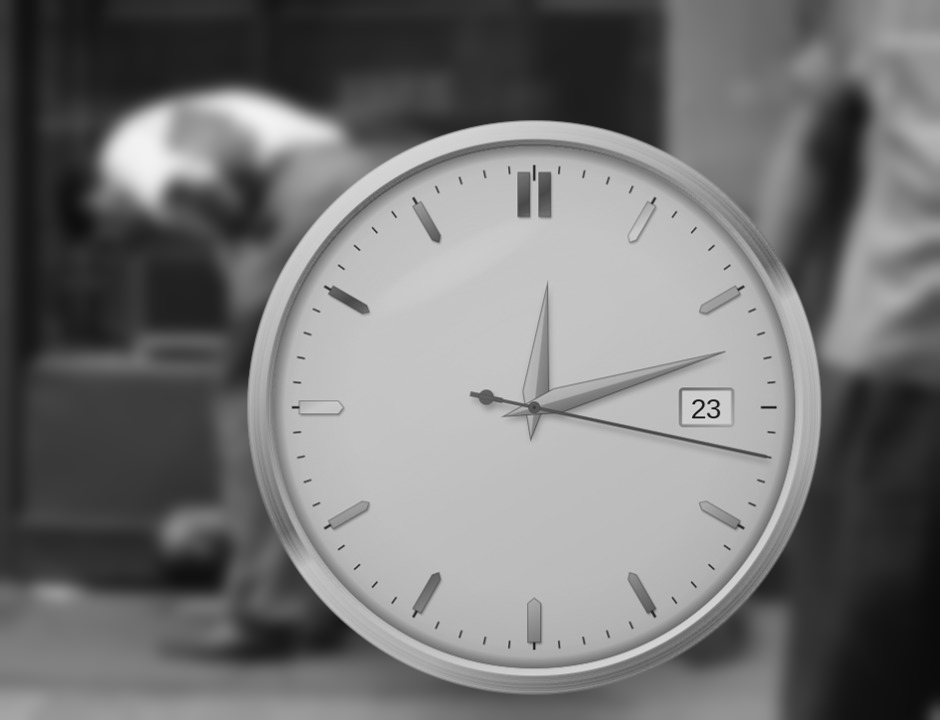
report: 12,12,17
